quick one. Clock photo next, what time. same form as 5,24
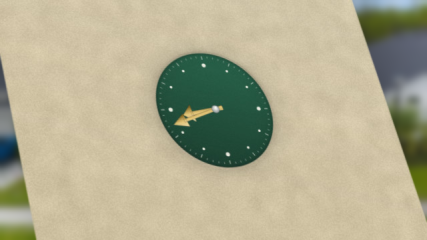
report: 8,42
